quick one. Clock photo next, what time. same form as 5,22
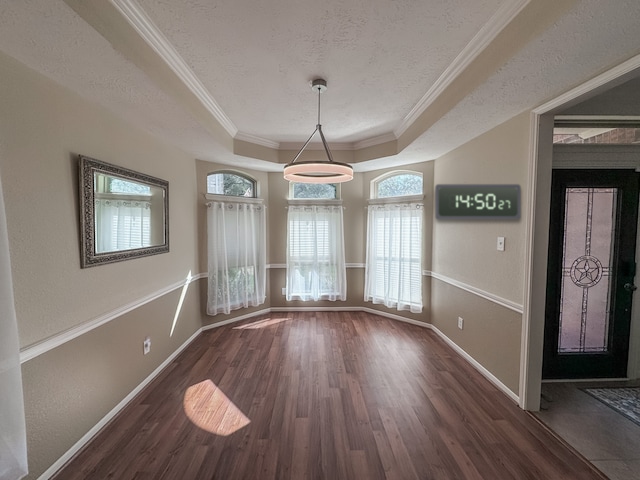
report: 14,50
